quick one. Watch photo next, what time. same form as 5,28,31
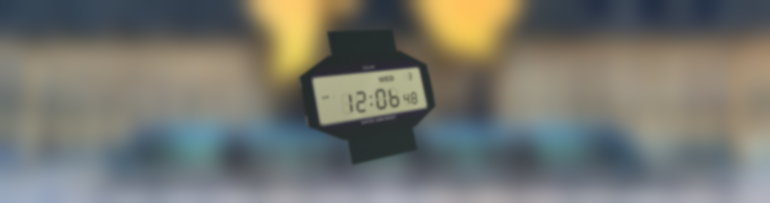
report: 12,06,48
